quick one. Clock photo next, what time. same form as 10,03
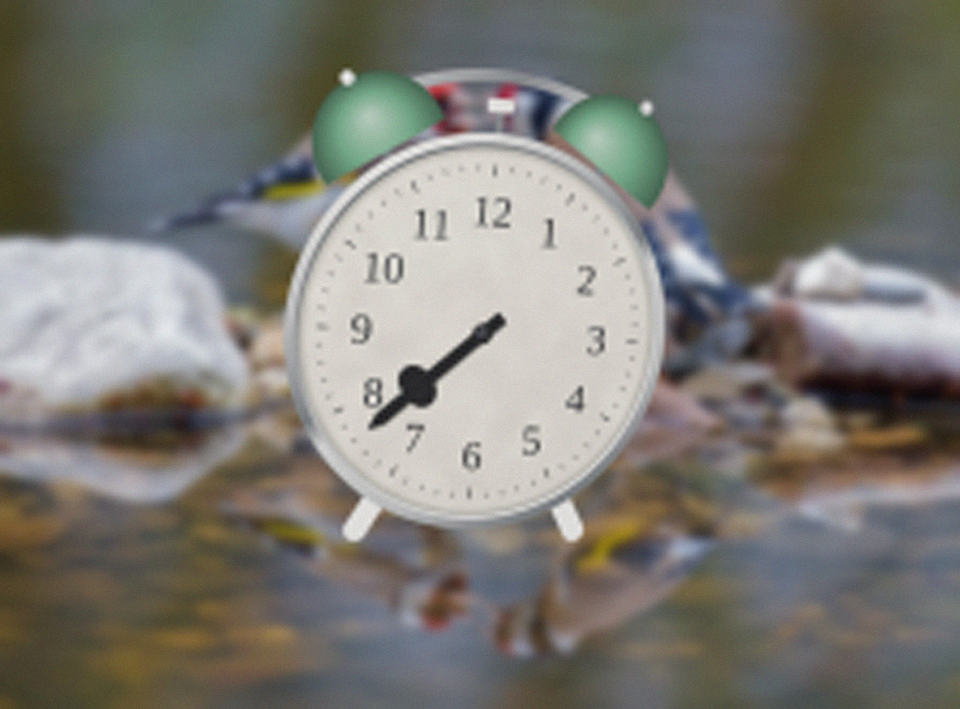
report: 7,38
